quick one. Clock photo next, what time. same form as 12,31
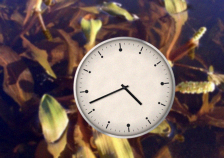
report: 4,42
